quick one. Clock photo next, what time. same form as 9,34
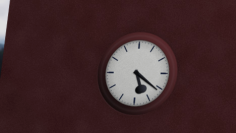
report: 5,21
